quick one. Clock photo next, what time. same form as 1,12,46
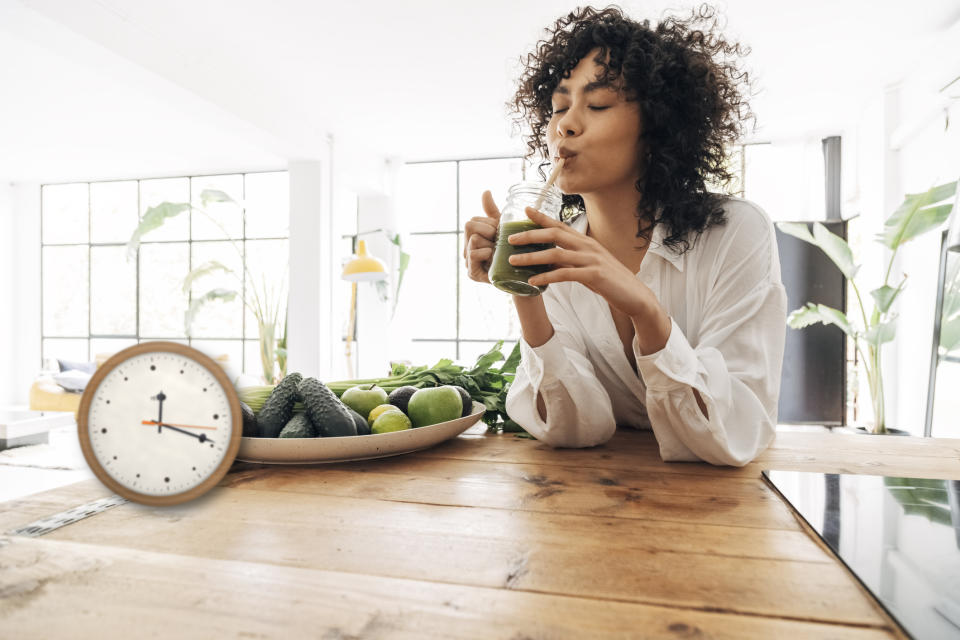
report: 12,19,17
